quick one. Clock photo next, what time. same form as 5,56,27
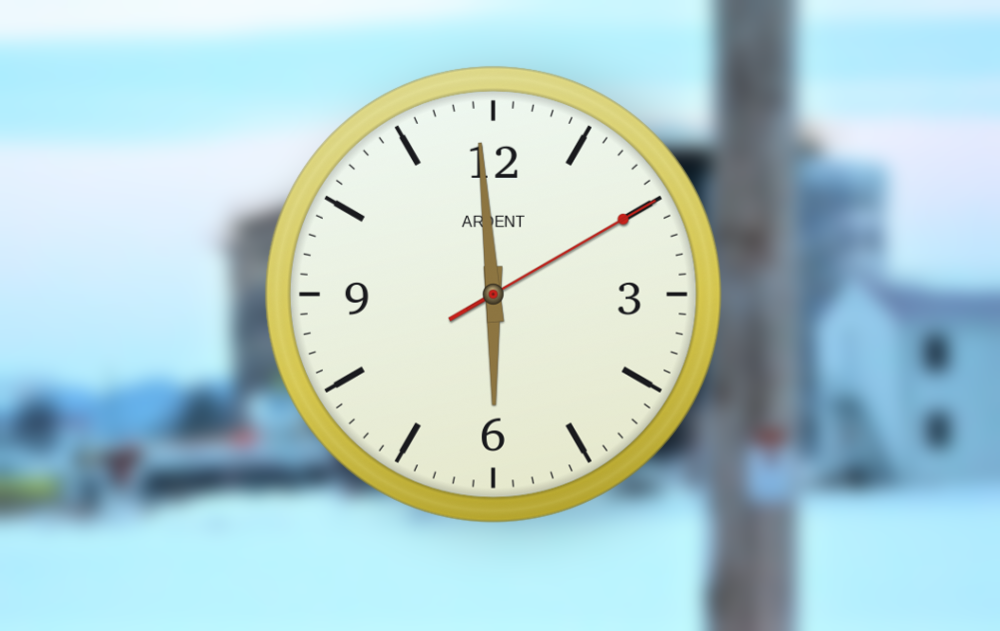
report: 5,59,10
